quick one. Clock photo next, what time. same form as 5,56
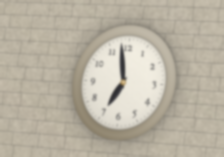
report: 6,58
